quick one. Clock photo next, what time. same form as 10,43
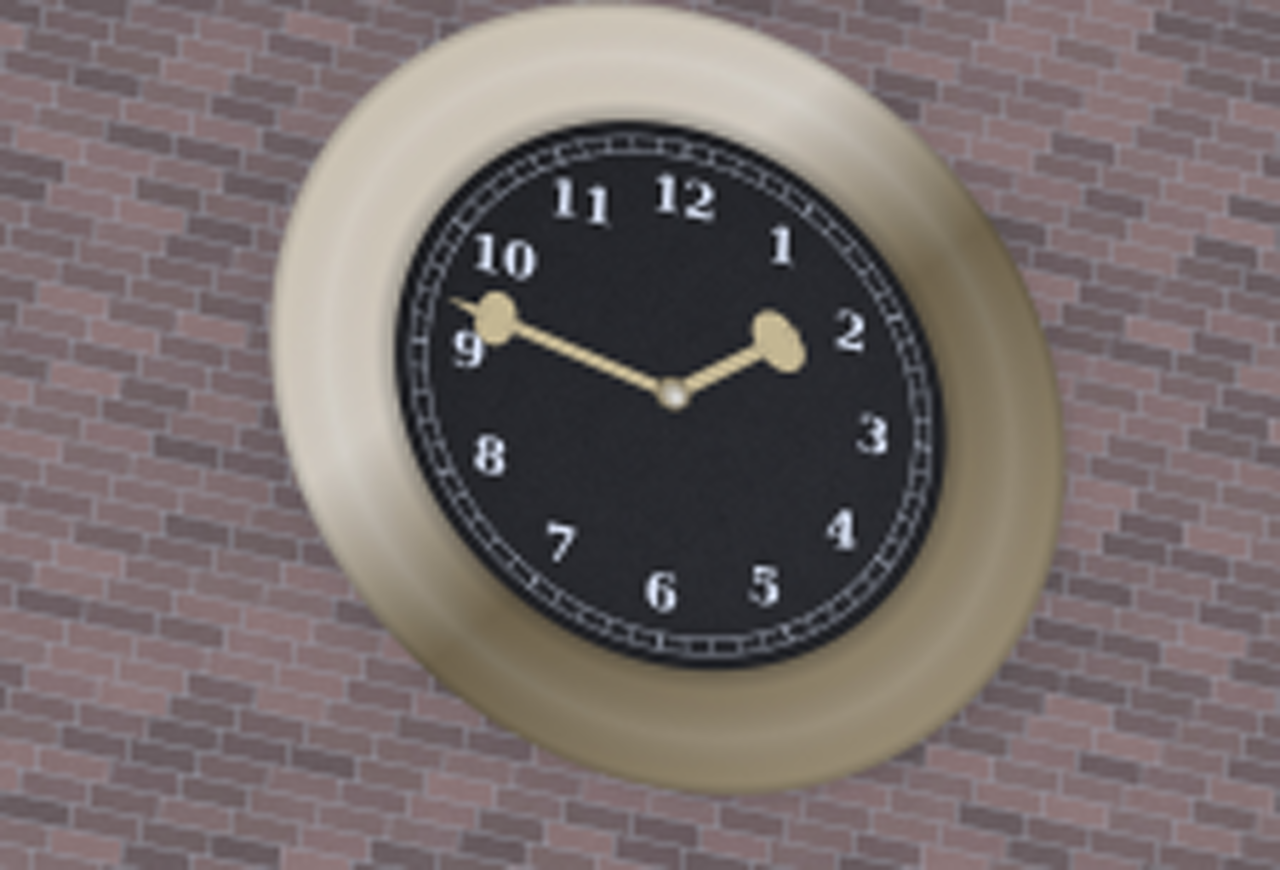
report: 1,47
